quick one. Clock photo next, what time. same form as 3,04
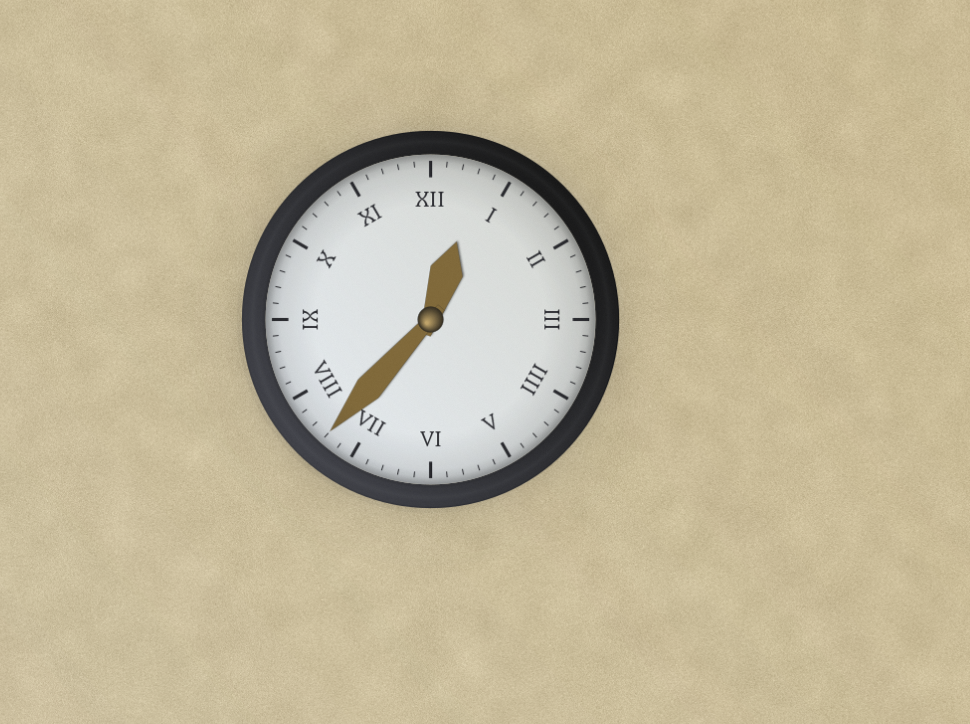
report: 12,37
